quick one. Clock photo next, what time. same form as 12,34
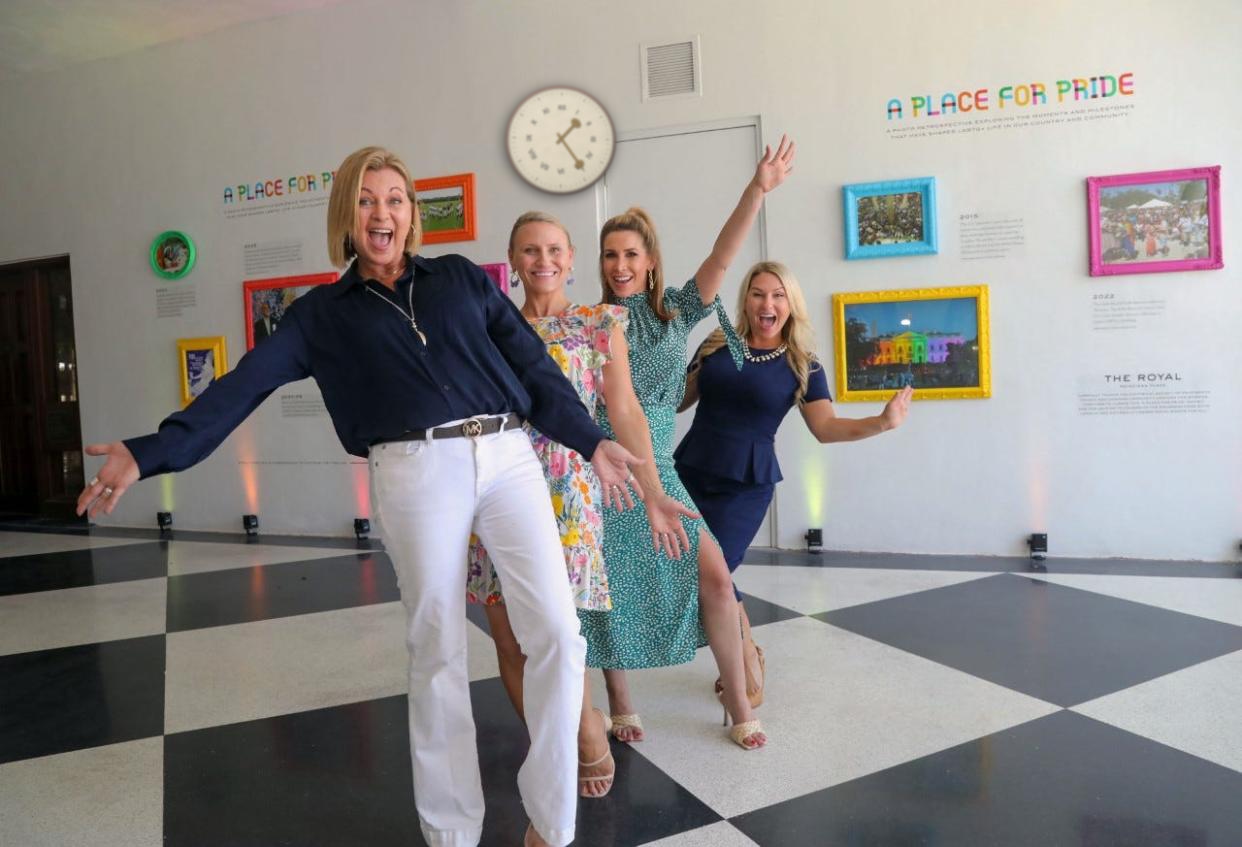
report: 1,24
